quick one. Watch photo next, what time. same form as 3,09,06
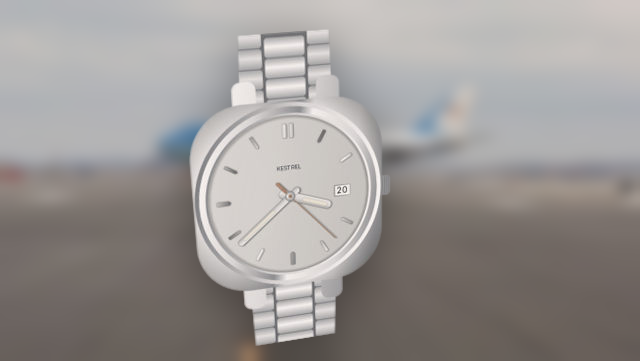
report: 3,38,23
